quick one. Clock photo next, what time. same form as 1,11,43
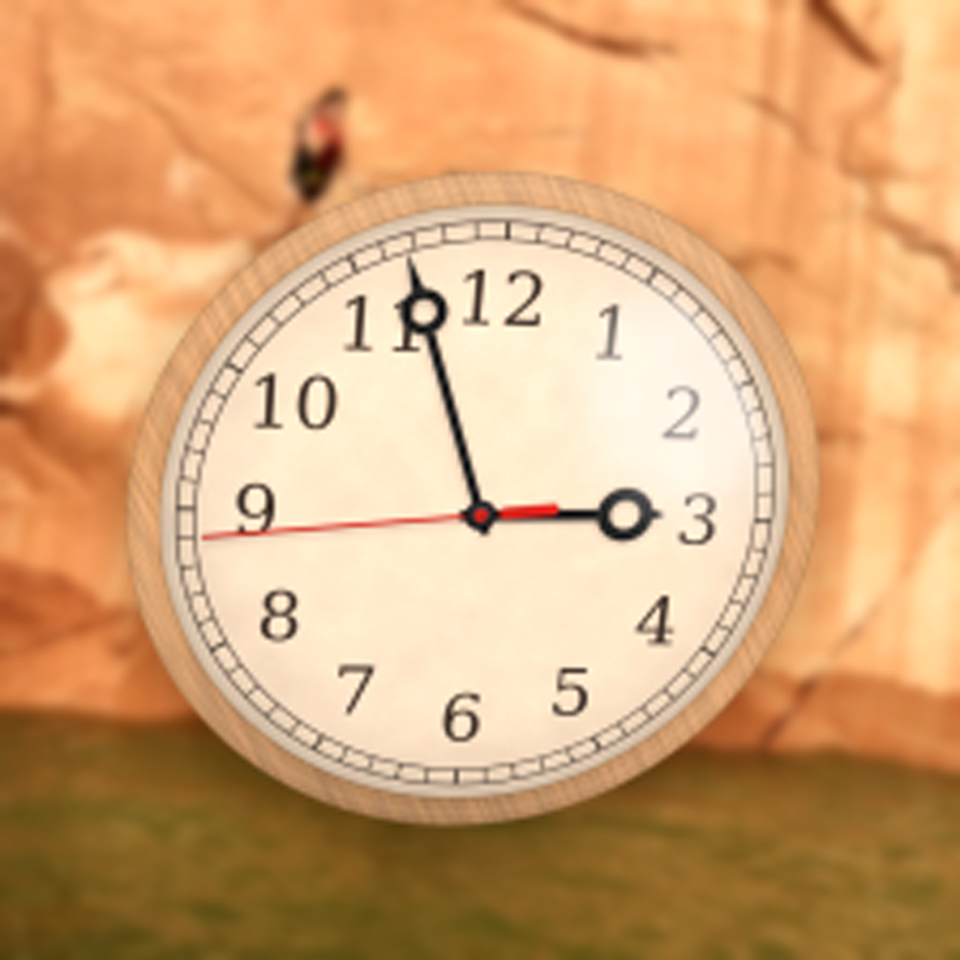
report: 2,56,44
